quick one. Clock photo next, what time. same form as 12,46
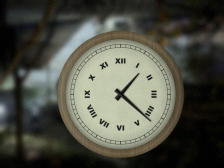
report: 1,22
